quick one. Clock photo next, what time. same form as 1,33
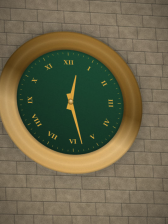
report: 12,28
